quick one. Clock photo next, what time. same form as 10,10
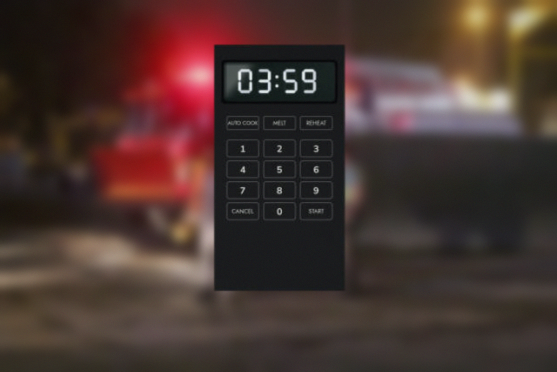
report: 3,59
